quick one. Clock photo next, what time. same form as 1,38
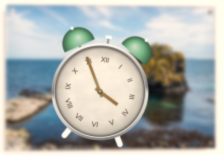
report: 3,55
